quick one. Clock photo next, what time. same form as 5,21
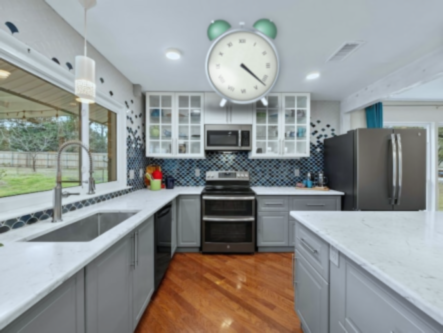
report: 4,22
